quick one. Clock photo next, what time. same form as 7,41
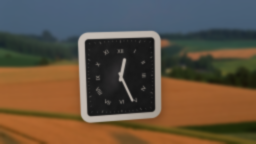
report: 12,26
